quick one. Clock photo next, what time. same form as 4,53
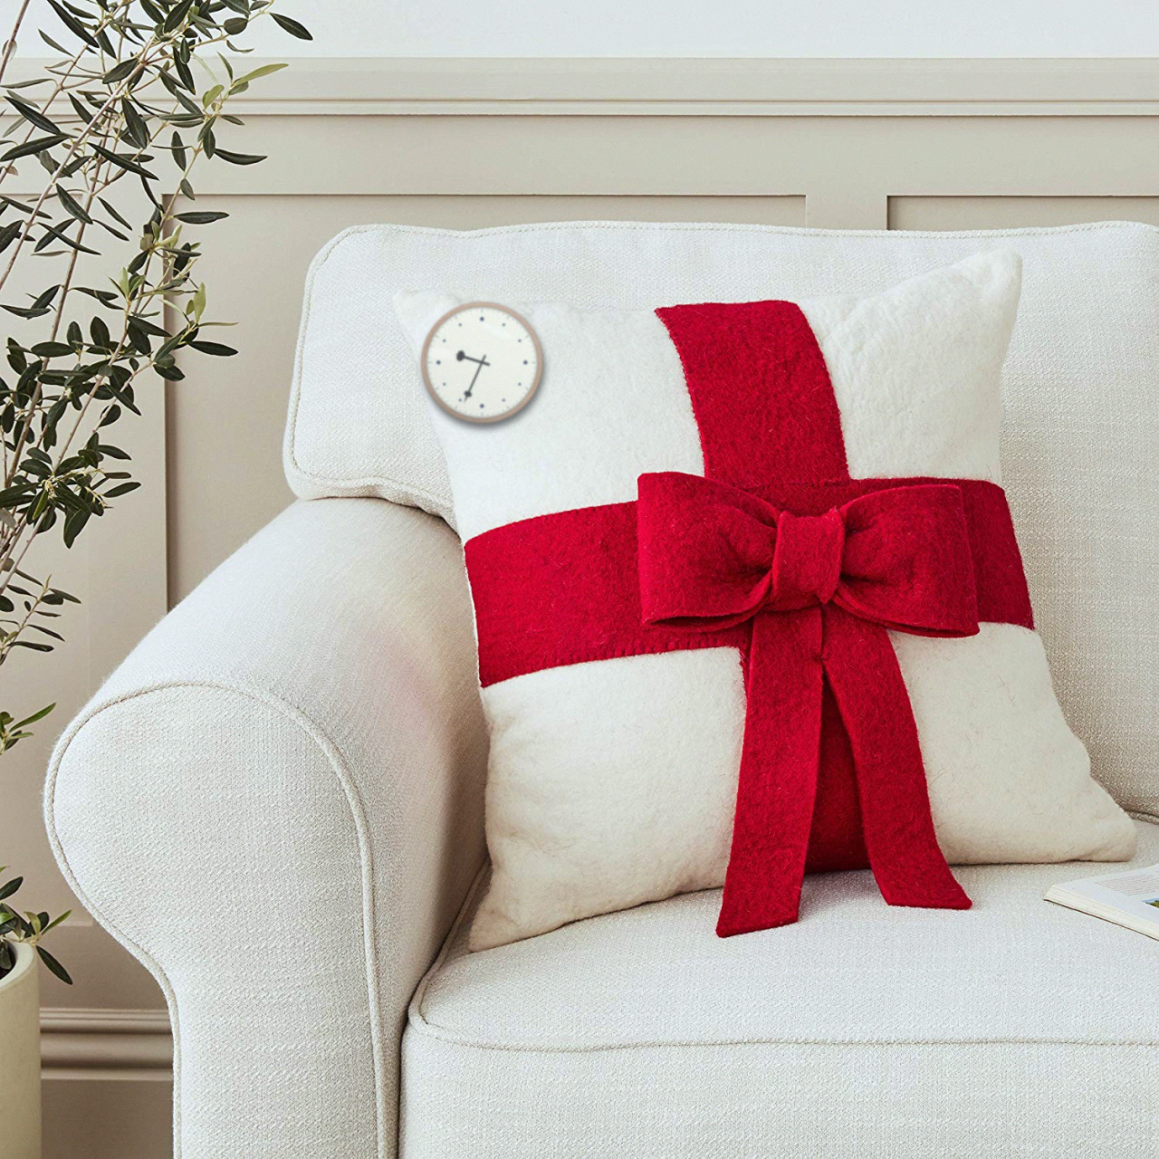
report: 9,34
